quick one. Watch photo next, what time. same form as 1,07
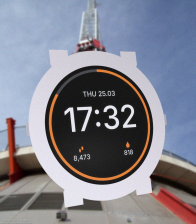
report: 17,32
